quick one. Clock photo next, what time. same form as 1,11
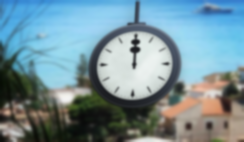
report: 12,00
